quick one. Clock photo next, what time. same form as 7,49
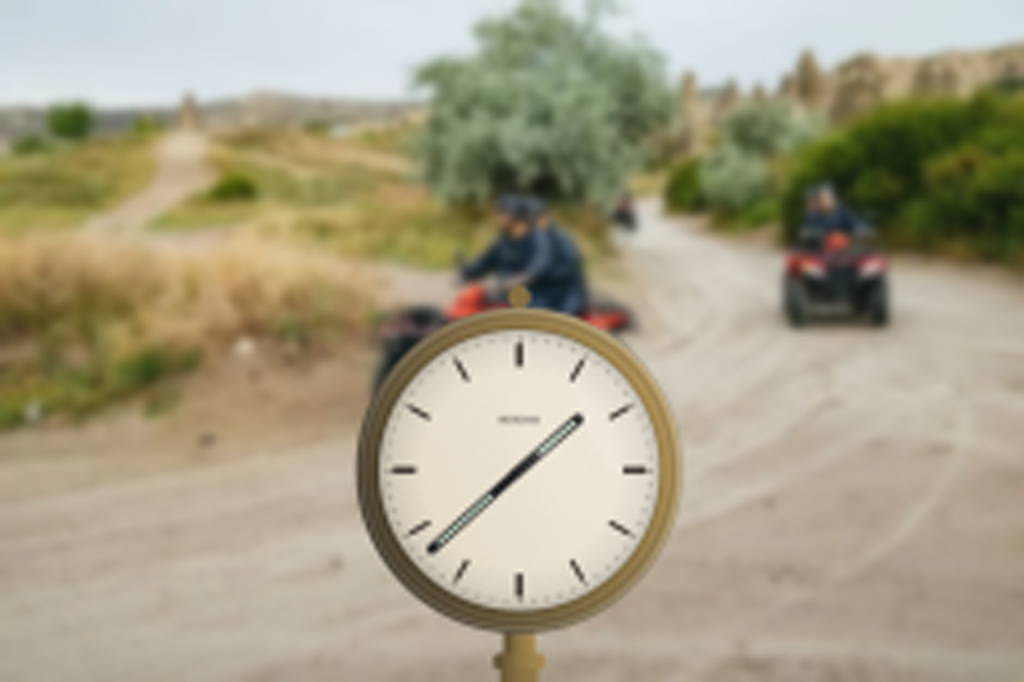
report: 1,38
